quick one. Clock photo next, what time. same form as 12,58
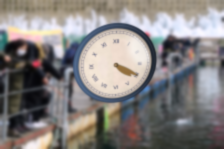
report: 4,20
